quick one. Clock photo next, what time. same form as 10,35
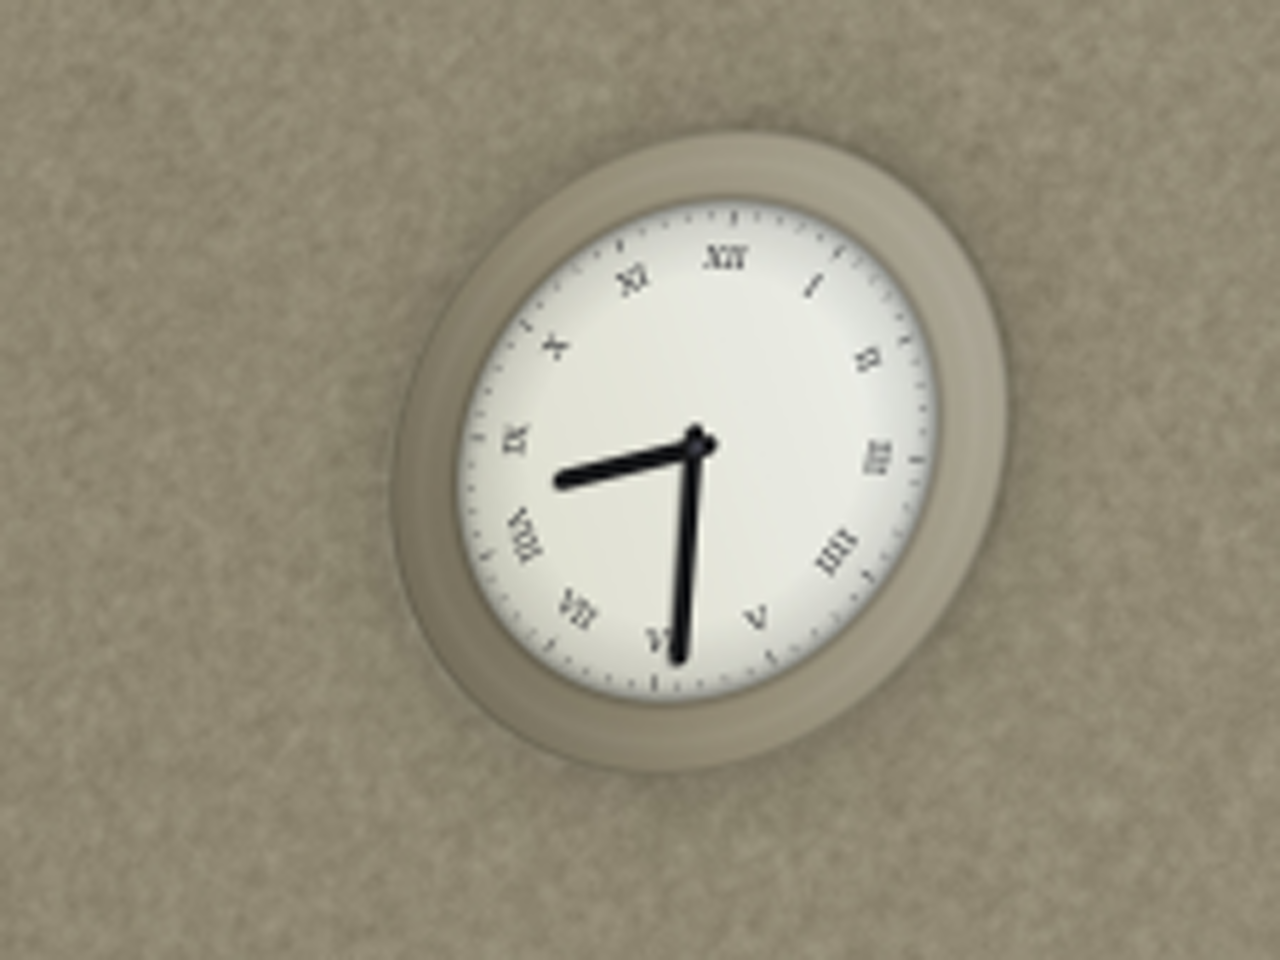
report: 8,29
